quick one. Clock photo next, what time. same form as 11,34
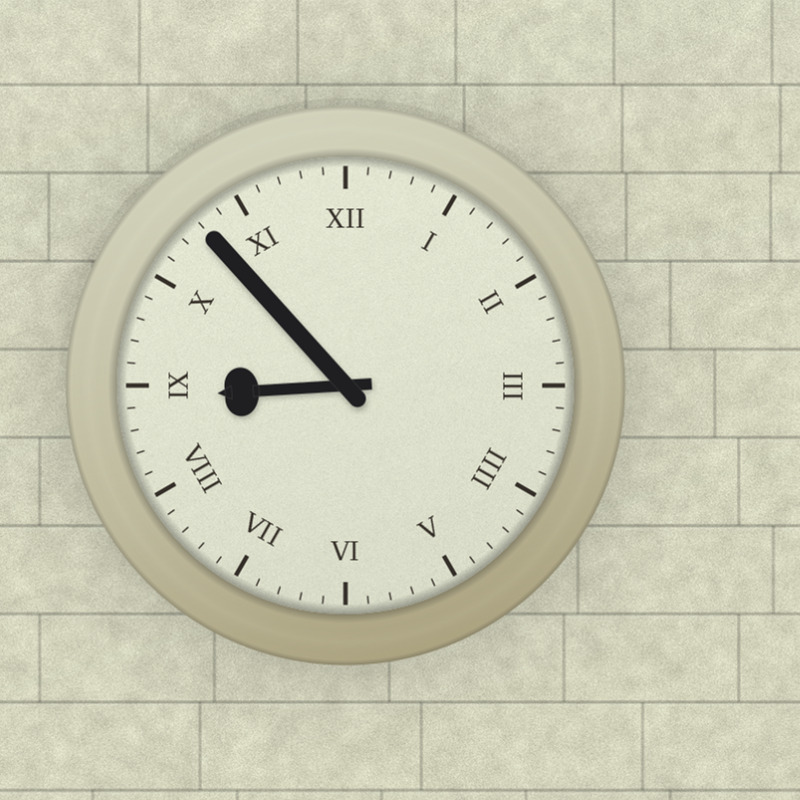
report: 8,53
